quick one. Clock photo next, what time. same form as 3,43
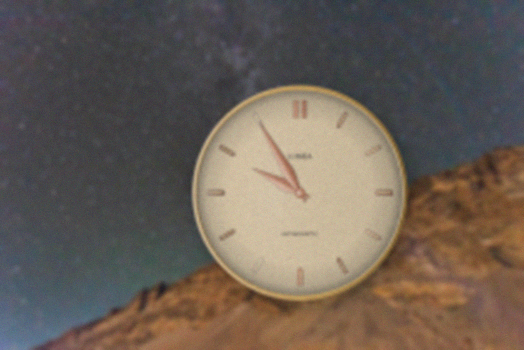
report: 9,55
